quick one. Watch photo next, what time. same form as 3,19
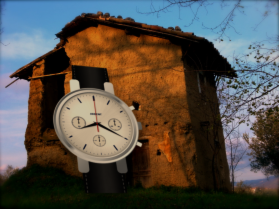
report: 8,20
